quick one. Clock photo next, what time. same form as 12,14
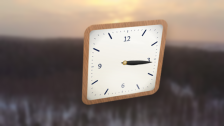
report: 3,16
